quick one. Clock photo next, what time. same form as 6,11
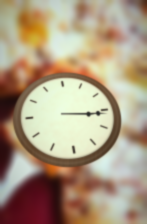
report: 3,16
